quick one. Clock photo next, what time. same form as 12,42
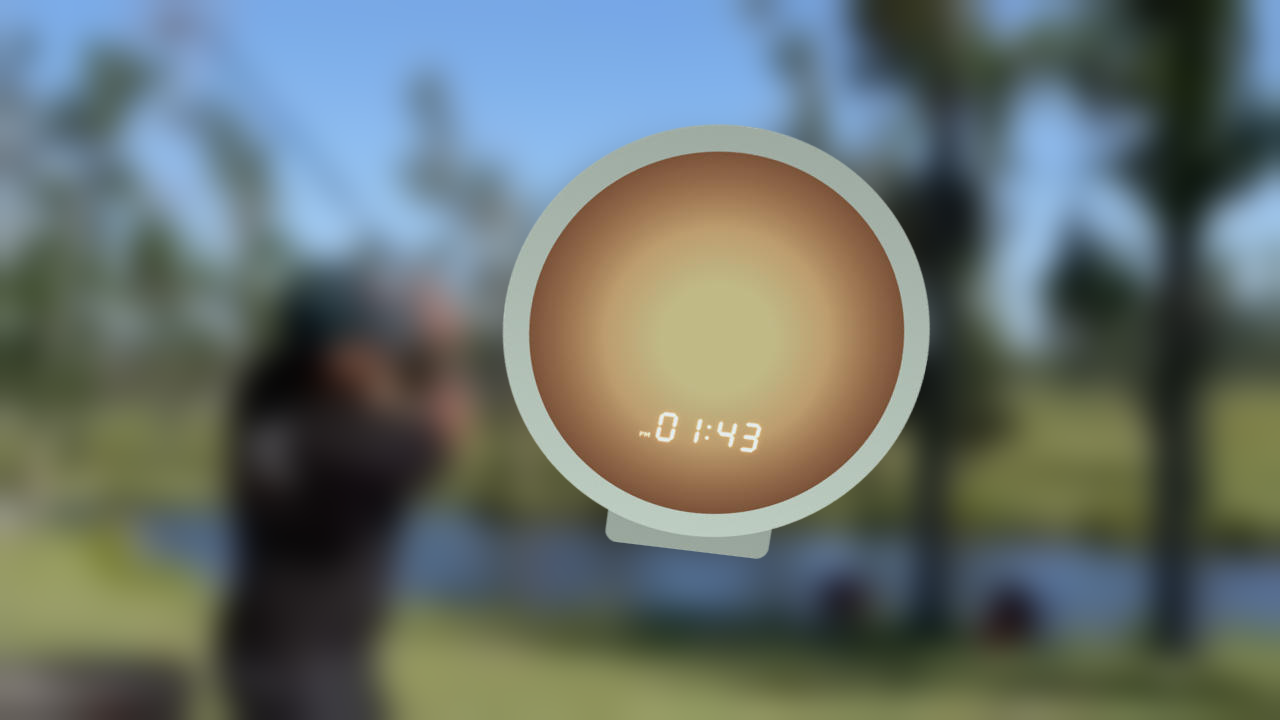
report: 1,43
